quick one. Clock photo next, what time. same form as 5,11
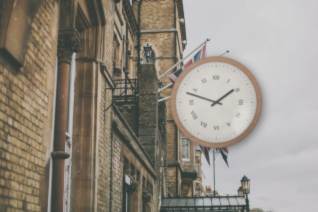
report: 1,48
